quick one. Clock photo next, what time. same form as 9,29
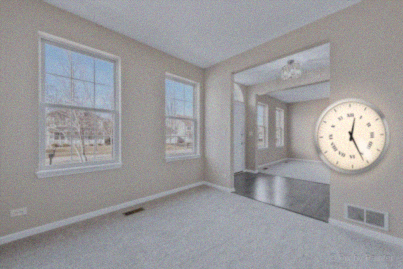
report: 12,26
